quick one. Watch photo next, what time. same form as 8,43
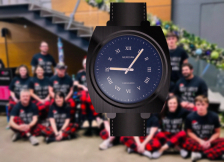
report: 9,06
